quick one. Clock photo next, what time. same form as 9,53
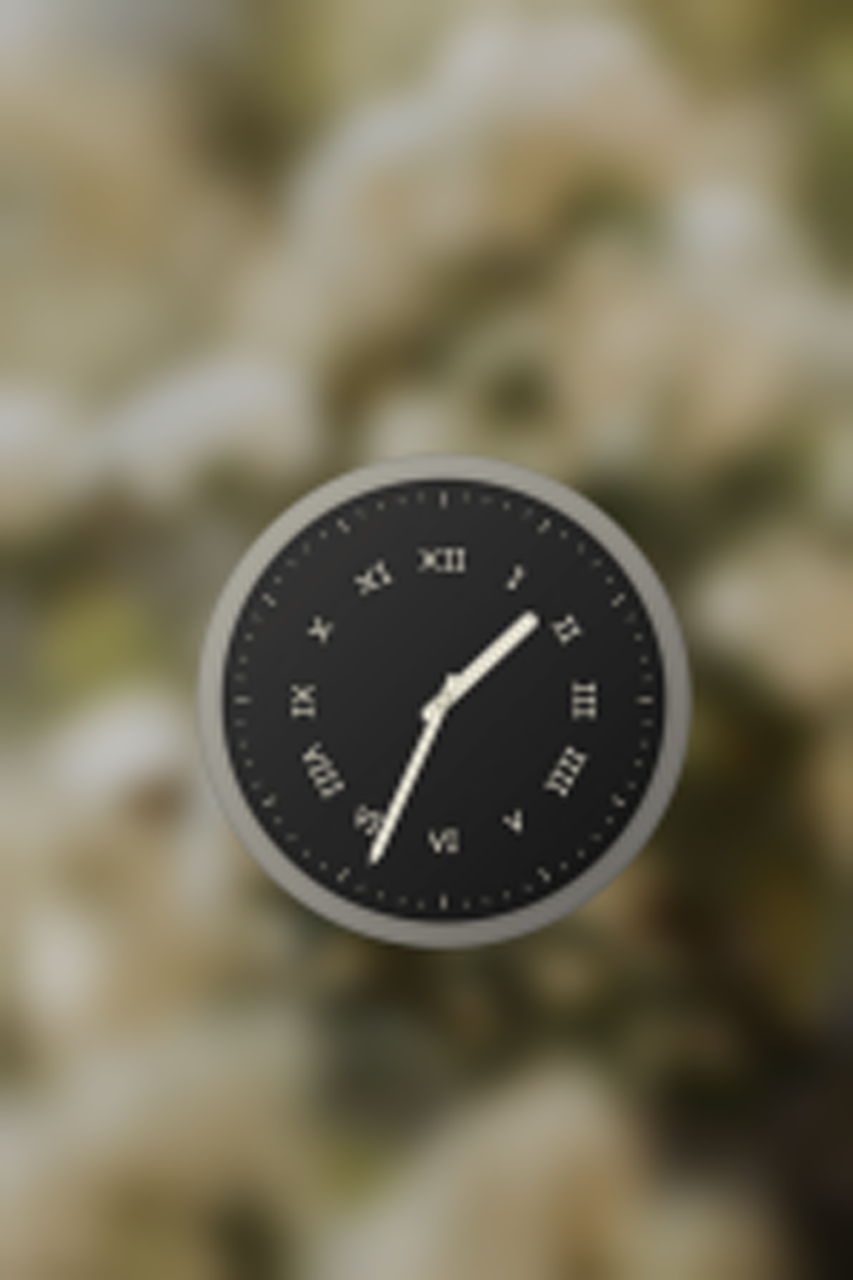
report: 1,34
